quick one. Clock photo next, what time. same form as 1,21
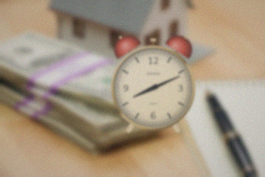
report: 8,11
